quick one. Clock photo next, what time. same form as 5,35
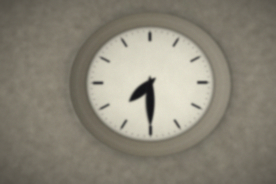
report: 7,30
